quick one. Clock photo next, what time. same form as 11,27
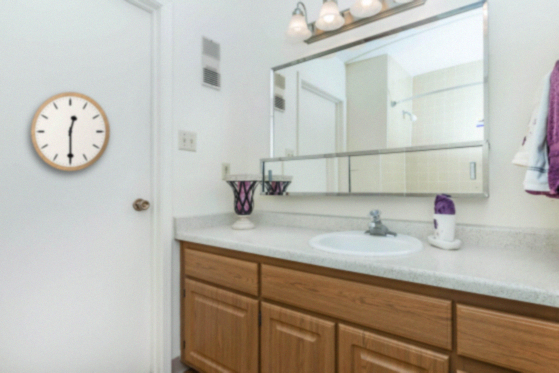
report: 12,30
